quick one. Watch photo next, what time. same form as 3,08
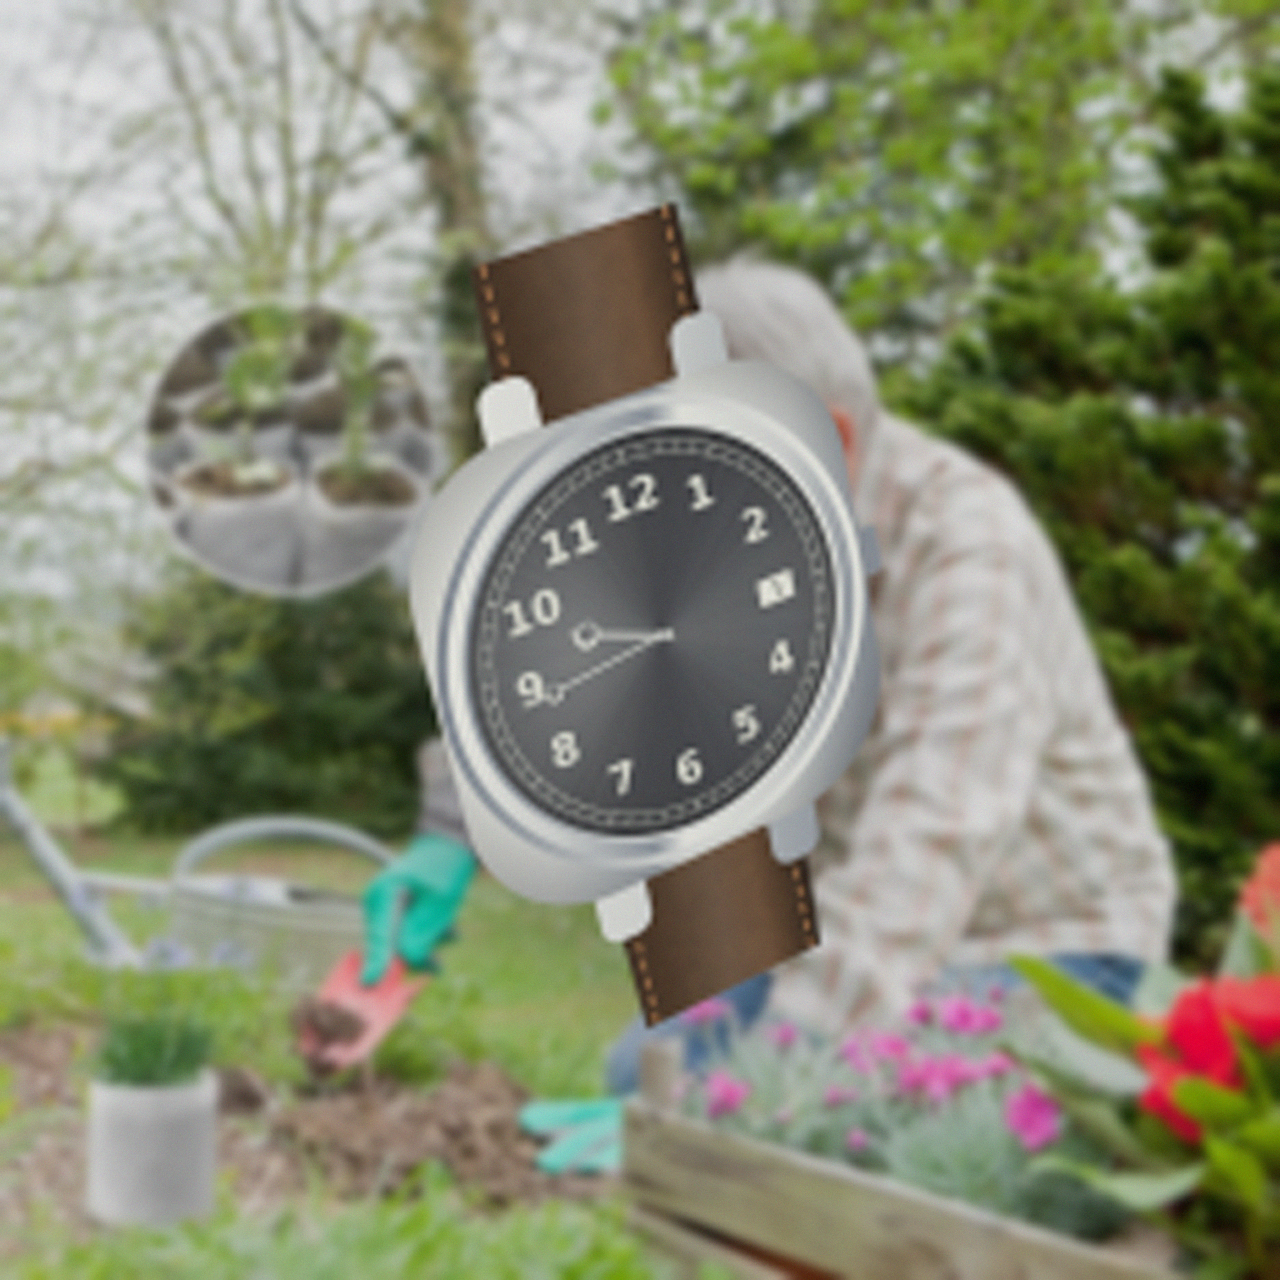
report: 9,44
